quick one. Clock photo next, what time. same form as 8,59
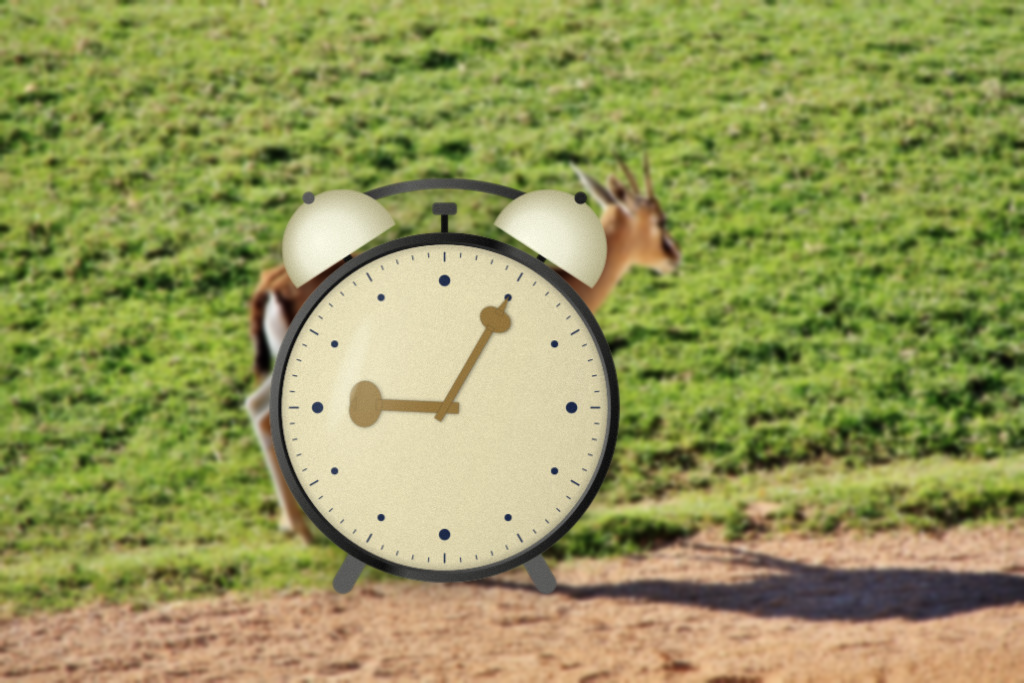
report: 9,05
